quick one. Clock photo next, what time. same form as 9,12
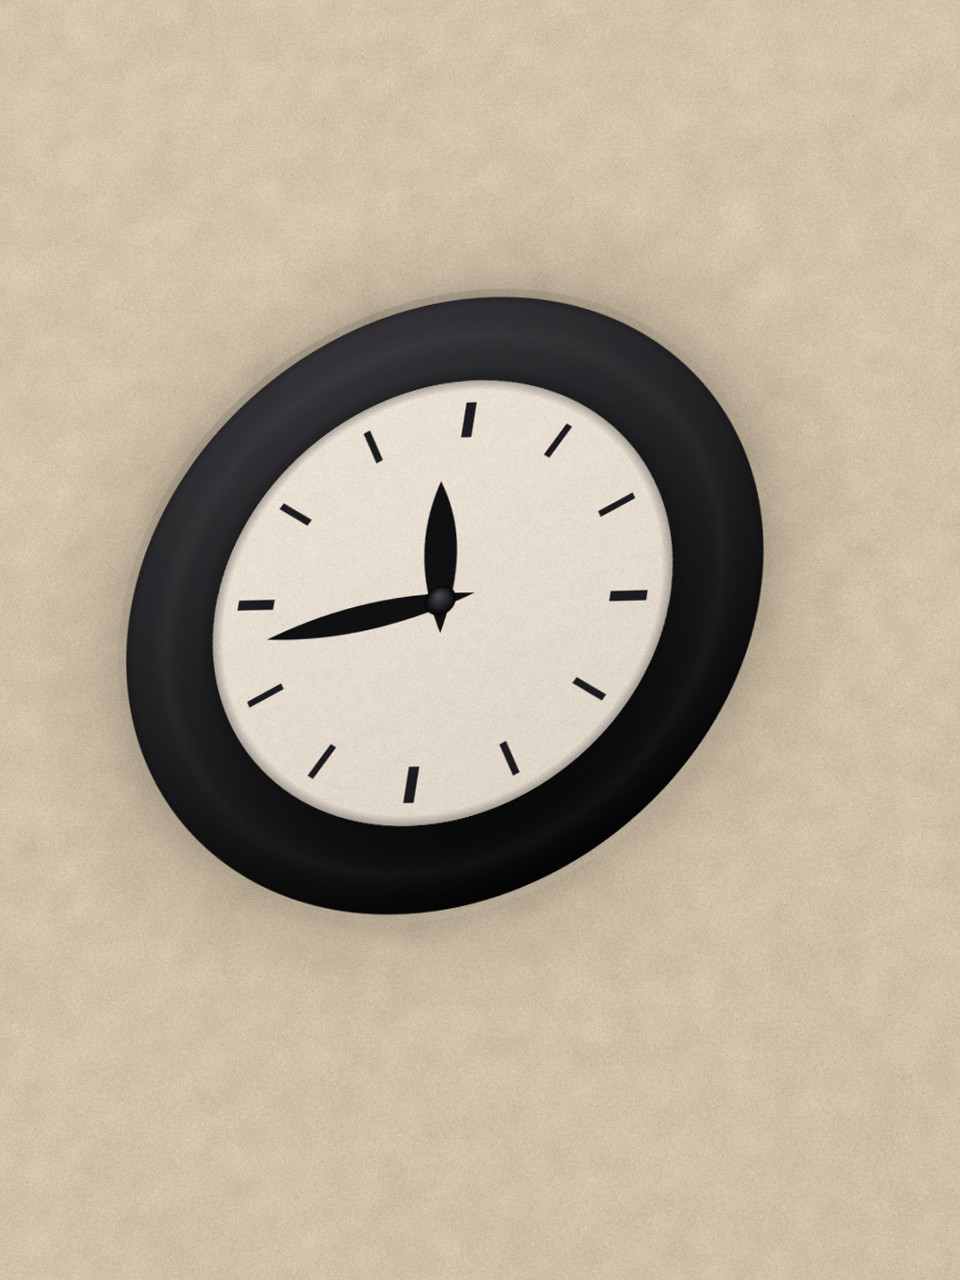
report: 11,43
